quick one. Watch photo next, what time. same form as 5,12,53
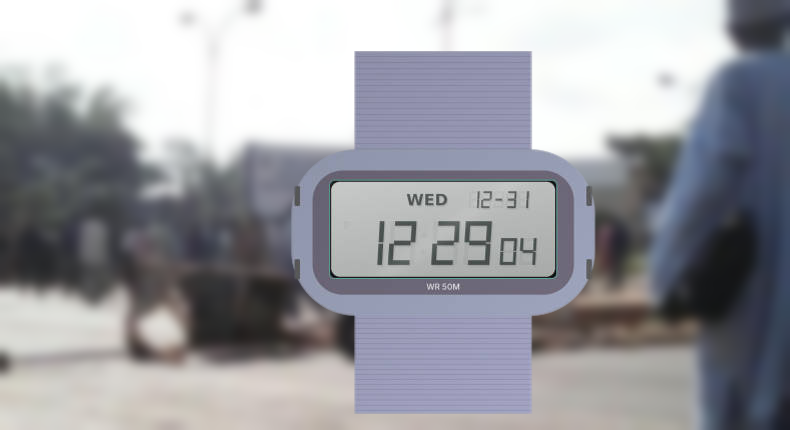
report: 12,29,04
